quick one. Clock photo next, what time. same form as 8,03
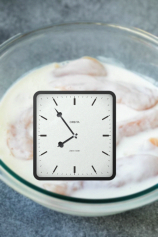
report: 7,54
